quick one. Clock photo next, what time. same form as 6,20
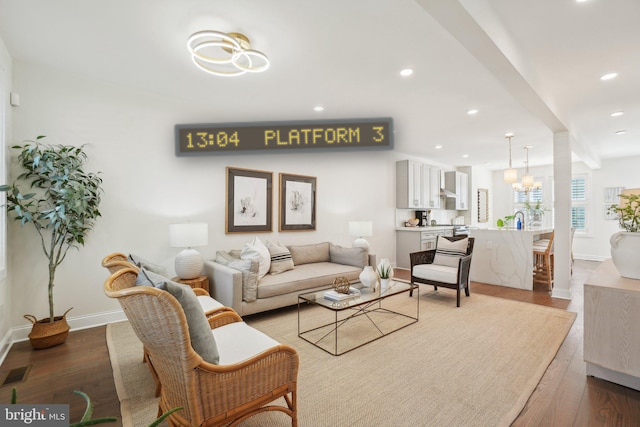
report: 13,04
